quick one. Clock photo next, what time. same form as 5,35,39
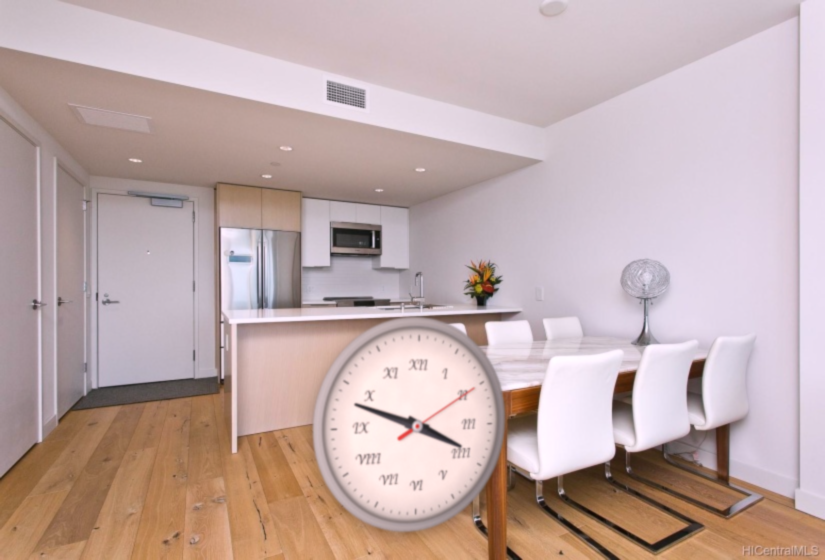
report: 3,48,10
